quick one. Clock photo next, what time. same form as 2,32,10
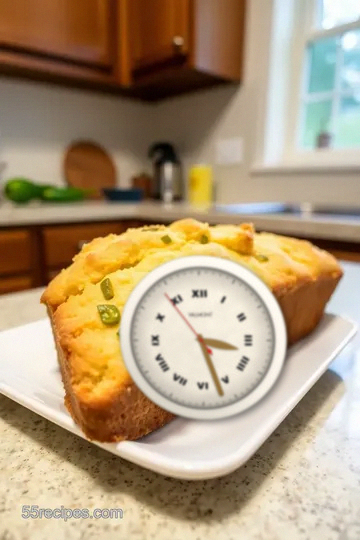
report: 3,26,54
